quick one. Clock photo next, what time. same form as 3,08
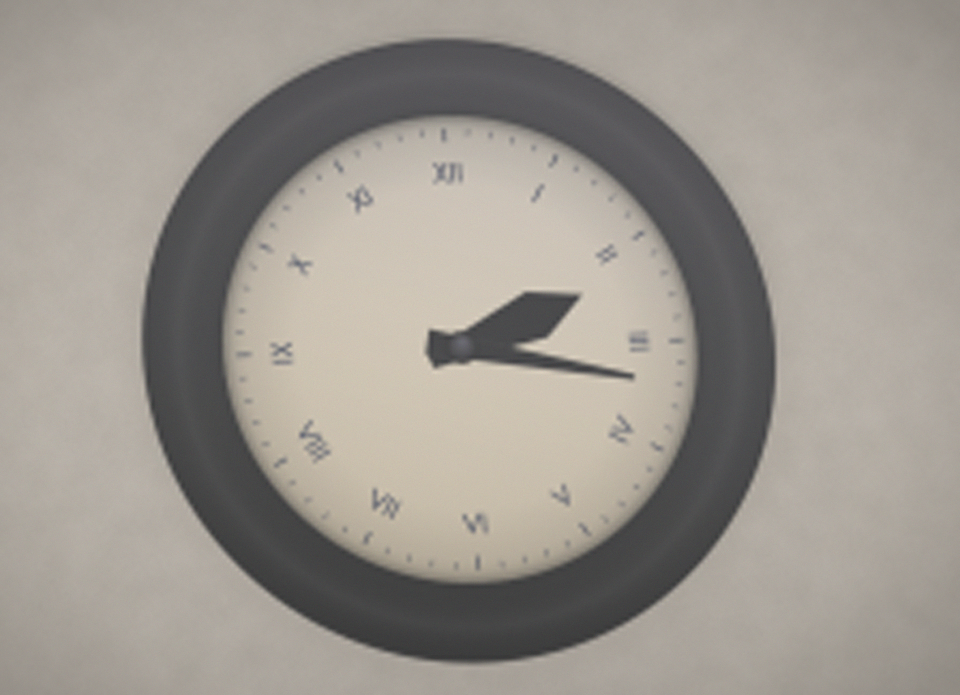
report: 2,17
